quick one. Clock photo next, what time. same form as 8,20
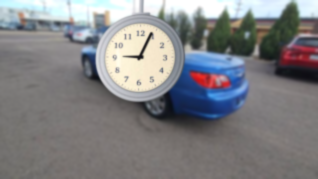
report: 9,04
